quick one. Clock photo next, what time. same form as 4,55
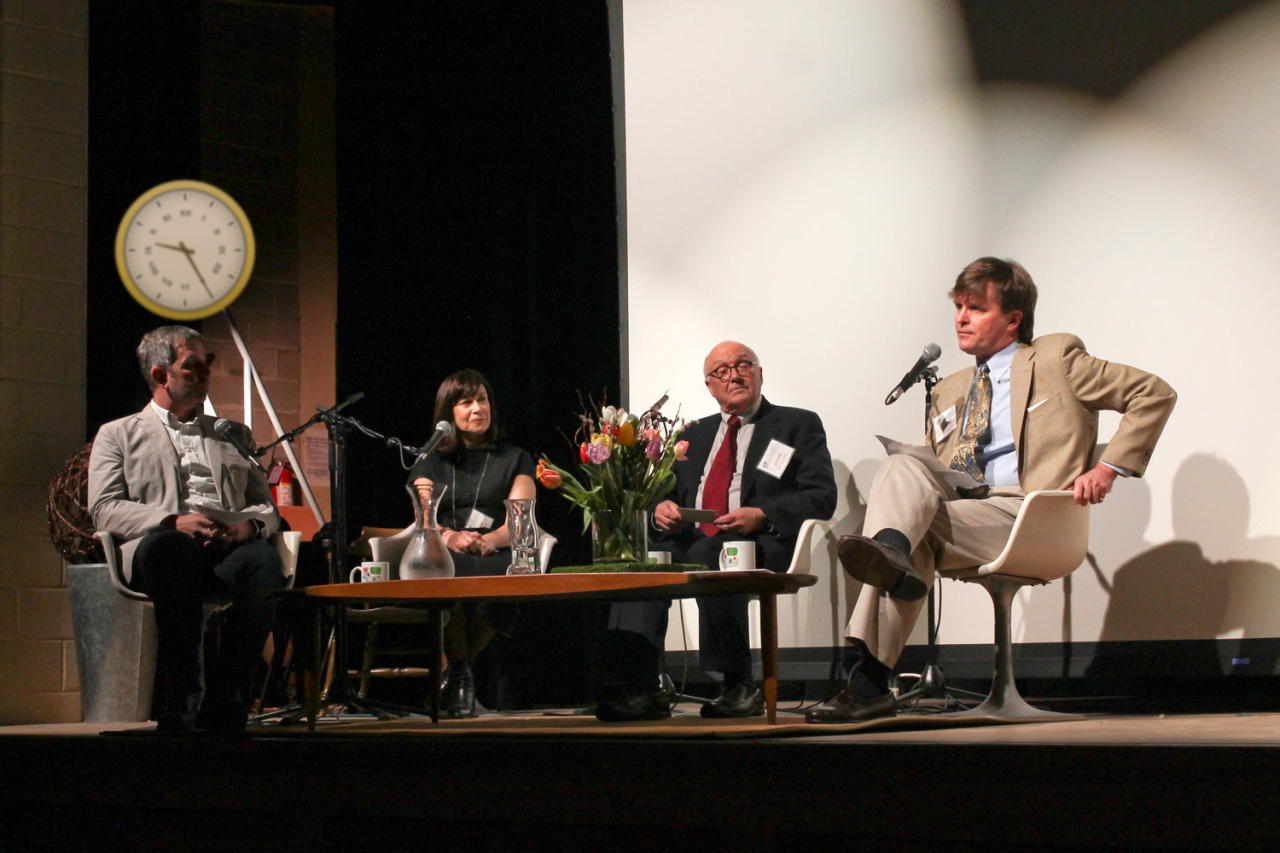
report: 9,25
